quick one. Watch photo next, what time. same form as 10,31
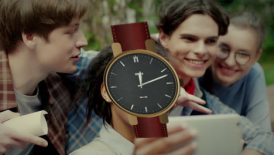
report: 12,12
